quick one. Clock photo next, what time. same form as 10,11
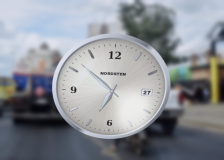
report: 6,52
